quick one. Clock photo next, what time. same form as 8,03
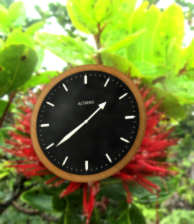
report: 1,39
